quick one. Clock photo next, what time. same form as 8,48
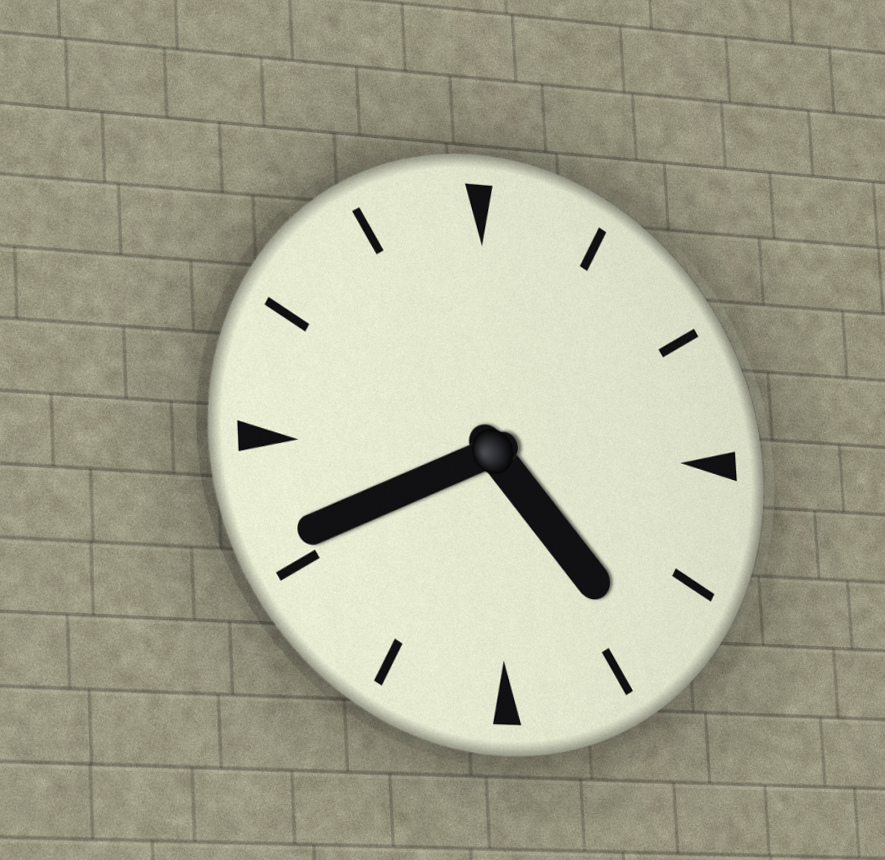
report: 4,41
